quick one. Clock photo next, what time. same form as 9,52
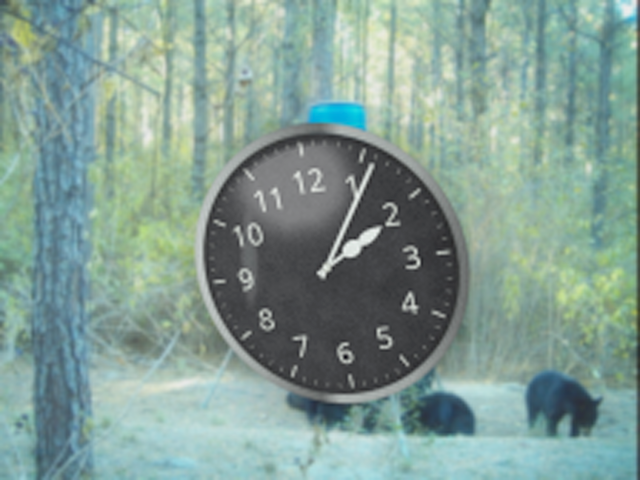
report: 2,06
